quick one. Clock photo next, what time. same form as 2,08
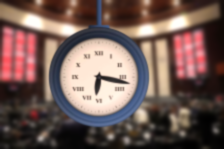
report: 6,17
